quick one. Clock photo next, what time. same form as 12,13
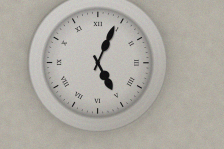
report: 5,04
